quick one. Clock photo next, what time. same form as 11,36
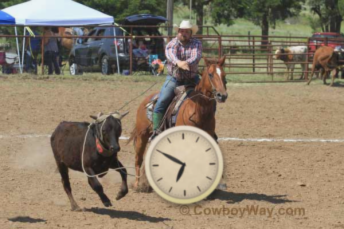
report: 6,50
